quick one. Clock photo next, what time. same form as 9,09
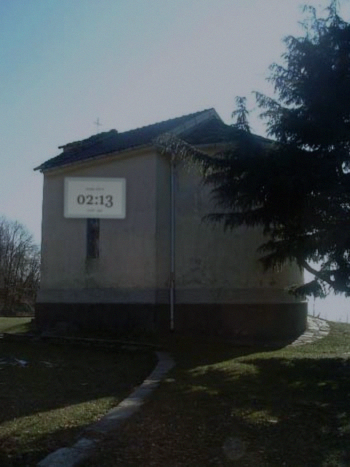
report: 2,13
